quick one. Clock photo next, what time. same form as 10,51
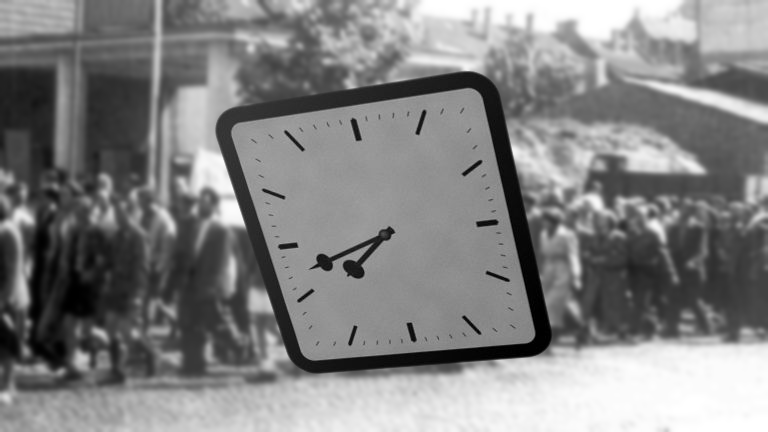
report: 7,42
